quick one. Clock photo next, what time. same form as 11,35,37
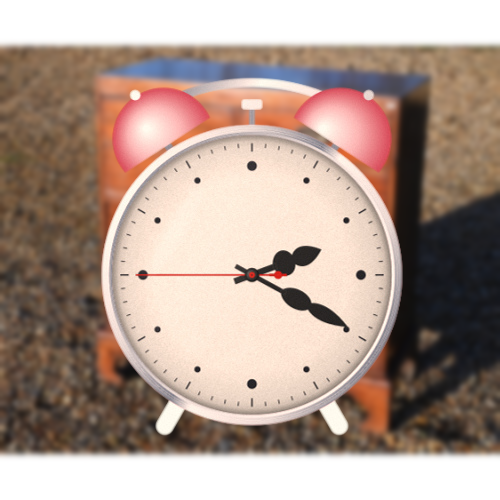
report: 2,19,45
